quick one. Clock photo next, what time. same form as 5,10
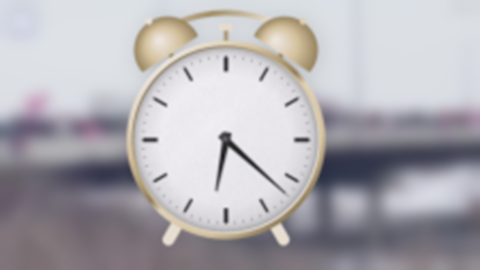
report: 6,22
